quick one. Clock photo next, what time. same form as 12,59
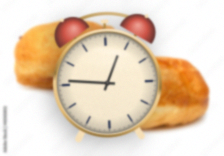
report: 12,46
